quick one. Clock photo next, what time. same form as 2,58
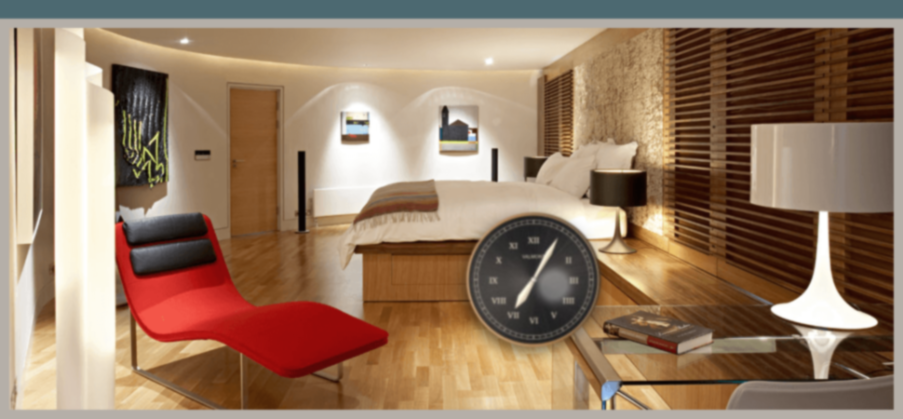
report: 7,05
